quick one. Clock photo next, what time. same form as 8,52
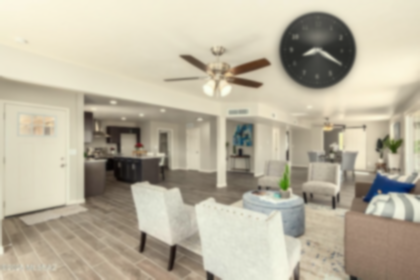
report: 8,20
